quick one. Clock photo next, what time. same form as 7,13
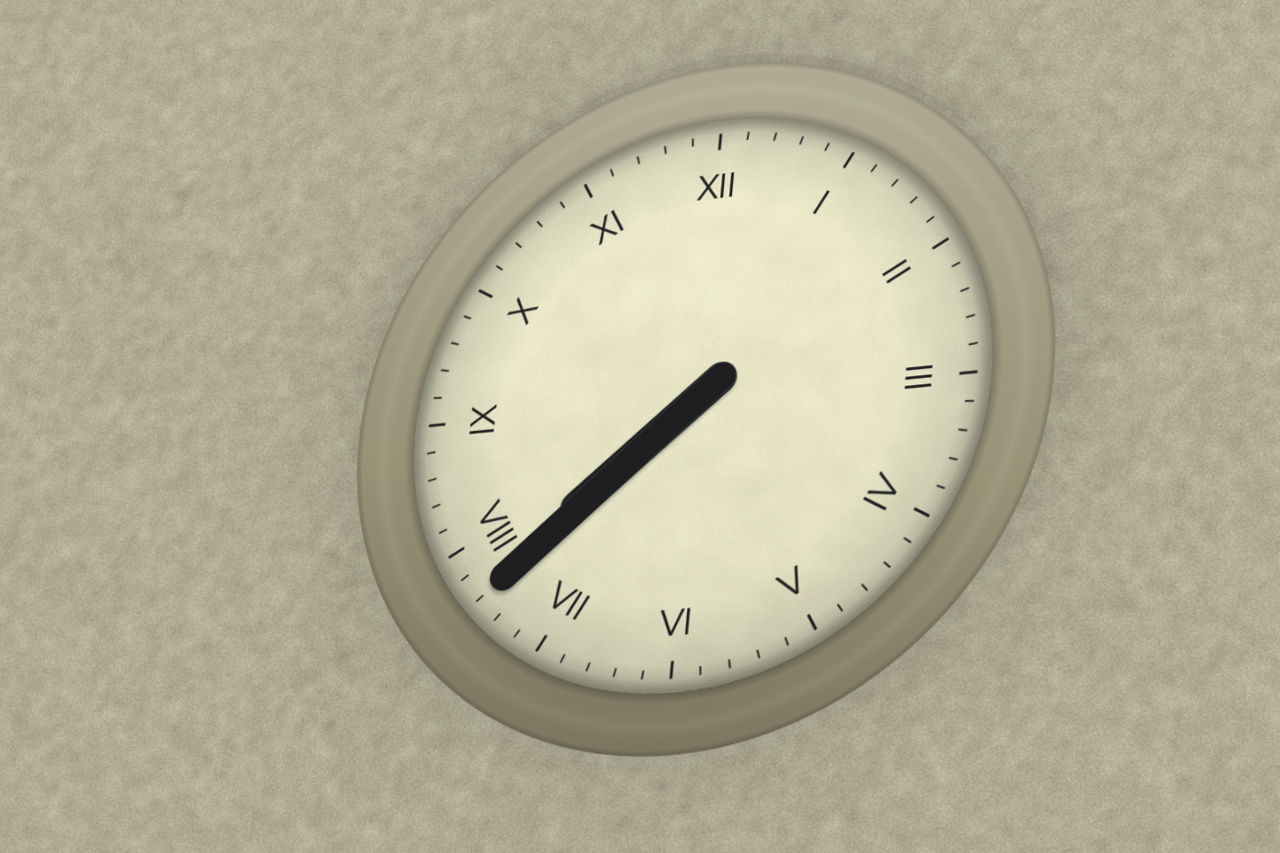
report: 7,38
